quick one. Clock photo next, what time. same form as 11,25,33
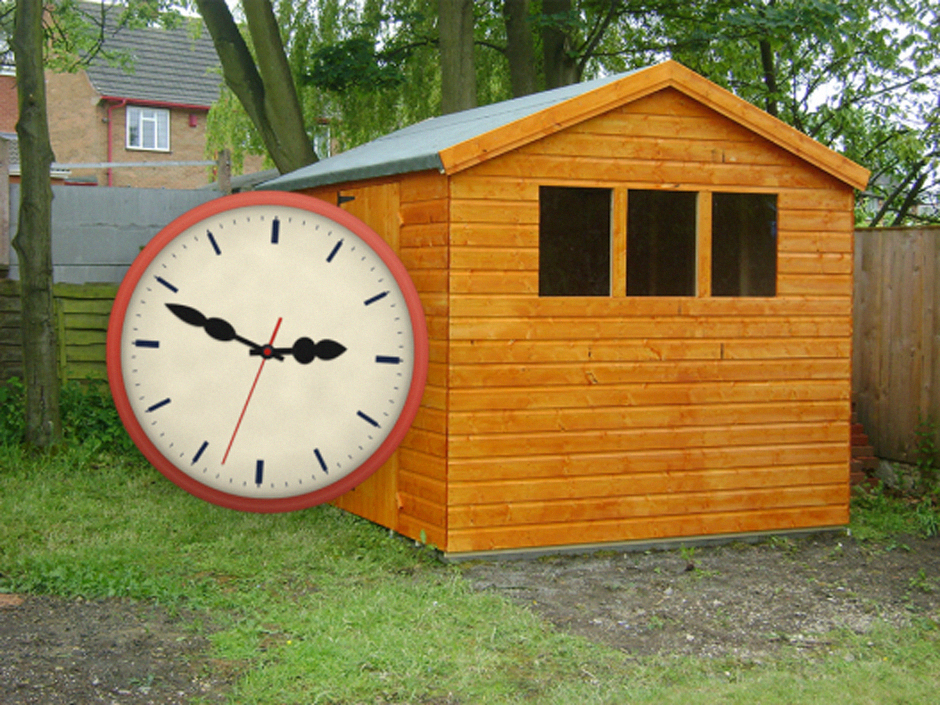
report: 2,48,33
